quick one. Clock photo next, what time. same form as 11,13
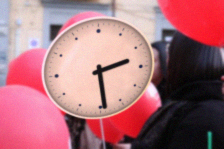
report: 2,29
